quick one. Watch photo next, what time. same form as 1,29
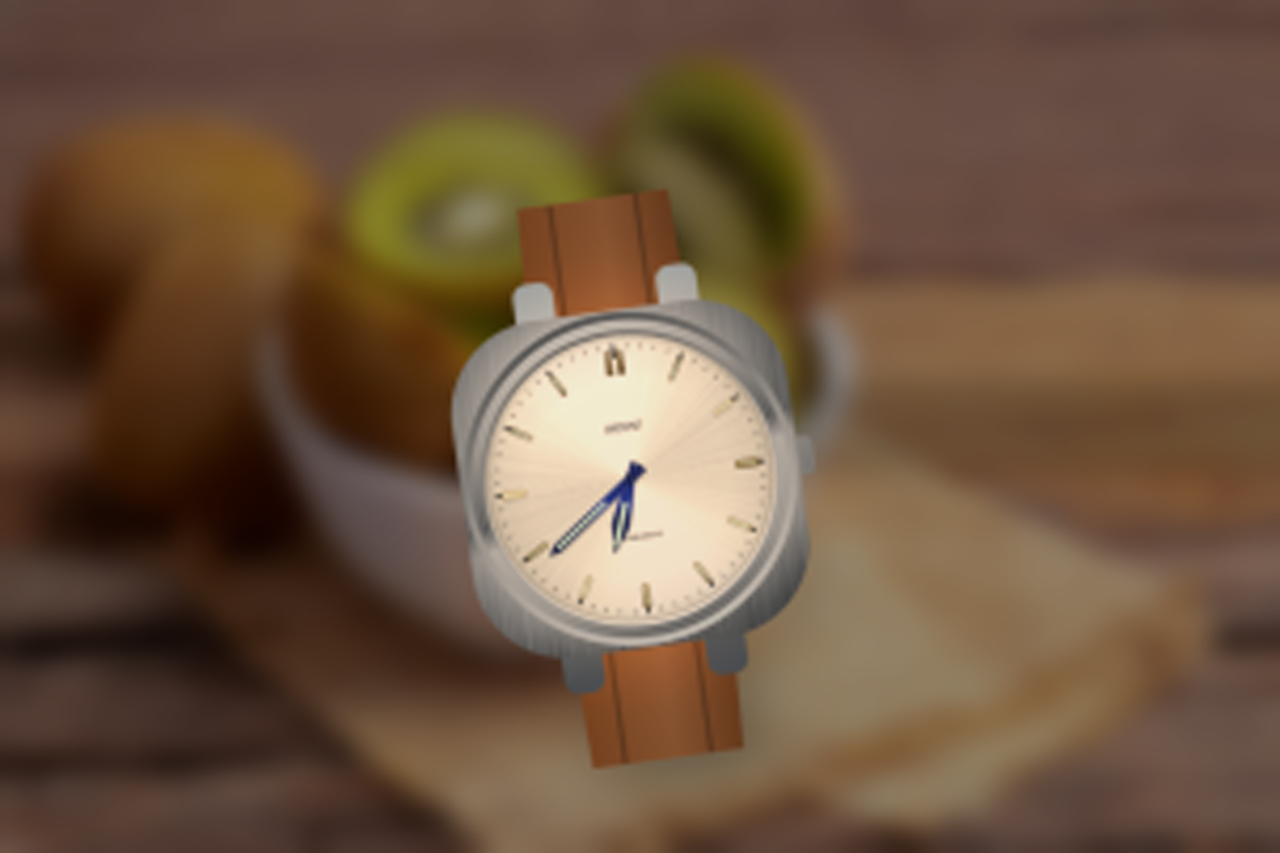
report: 6,39
